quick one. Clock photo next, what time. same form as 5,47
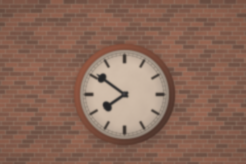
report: 7,51
